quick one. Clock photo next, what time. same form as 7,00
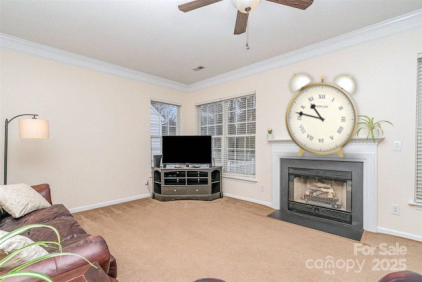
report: 10,47
